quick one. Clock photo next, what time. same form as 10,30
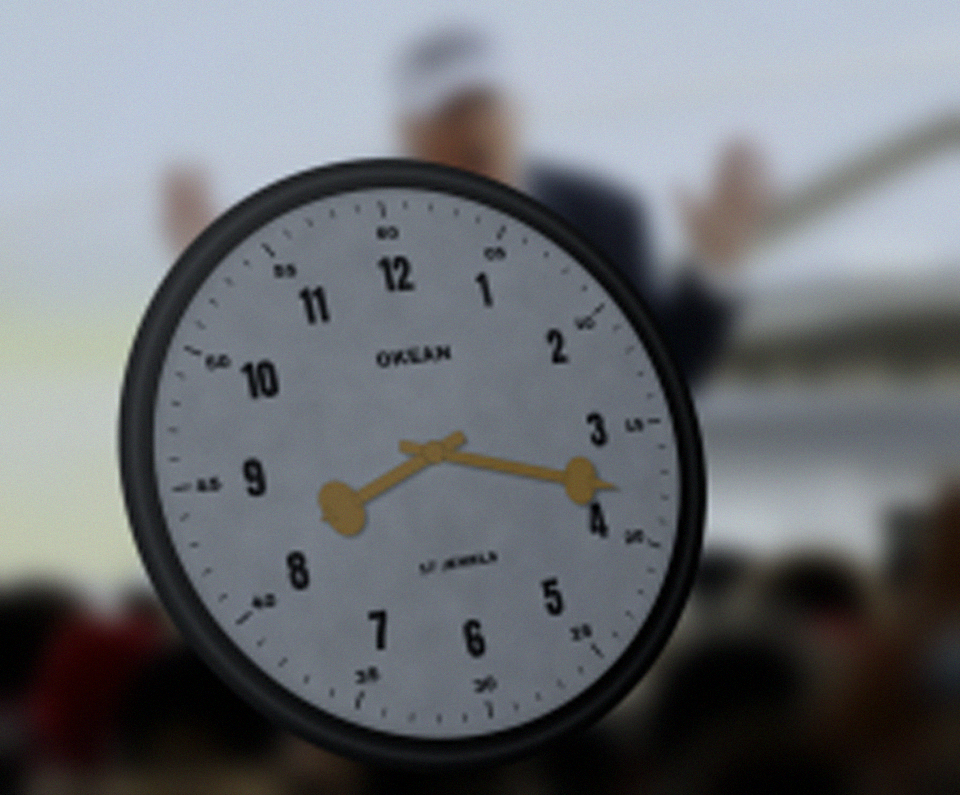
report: 8,18
